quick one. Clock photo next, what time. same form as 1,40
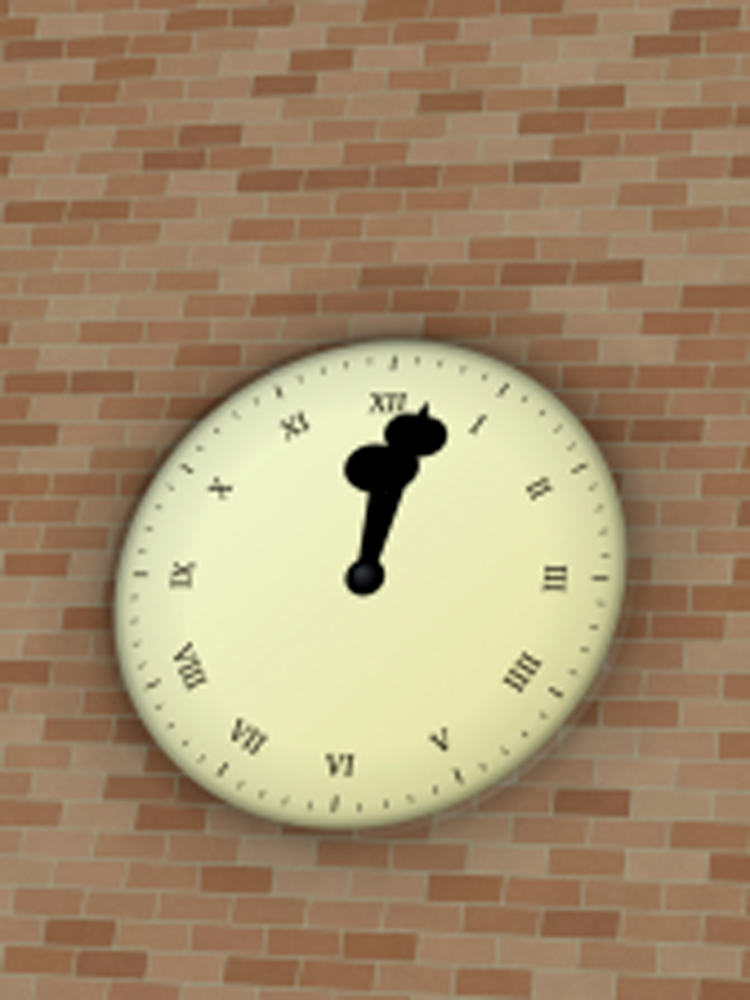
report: 12,02
